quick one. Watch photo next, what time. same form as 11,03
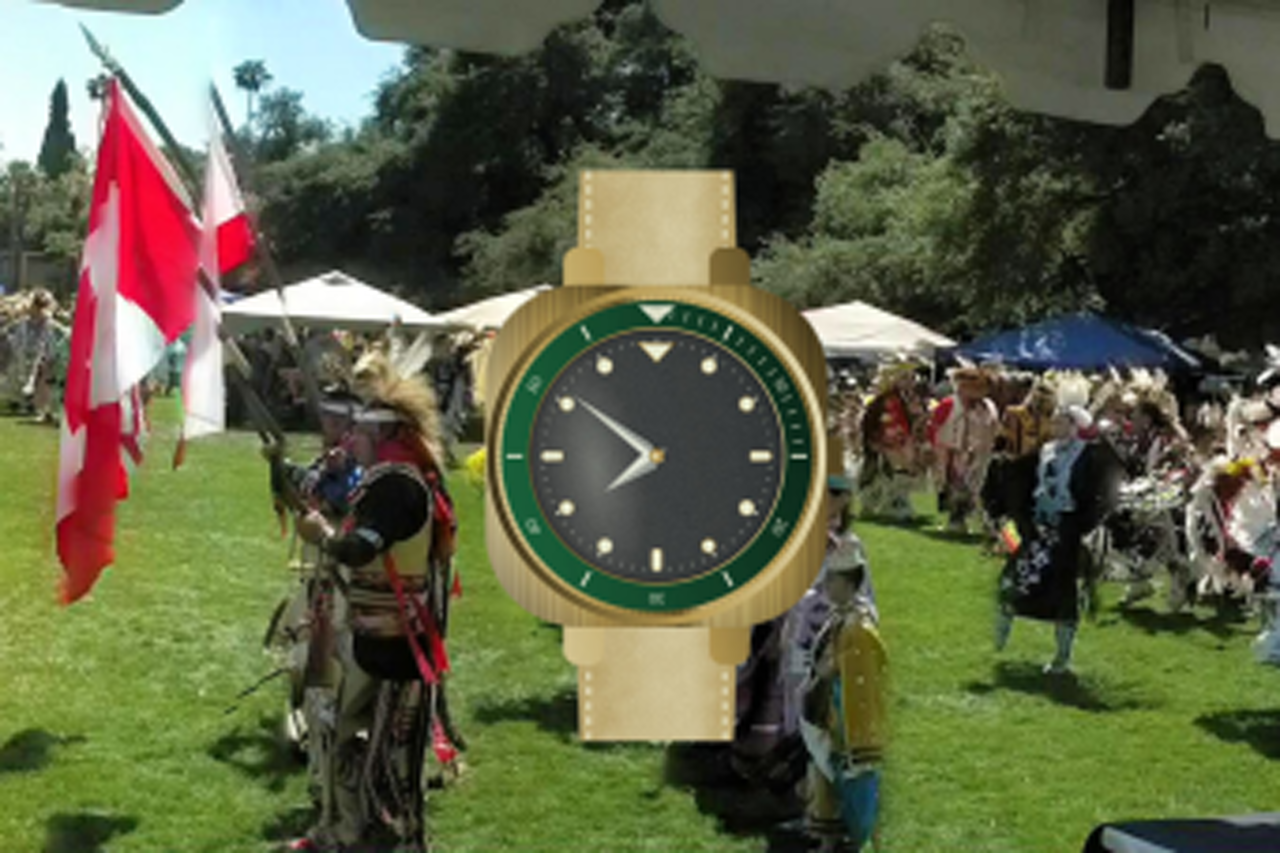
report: 7,51
